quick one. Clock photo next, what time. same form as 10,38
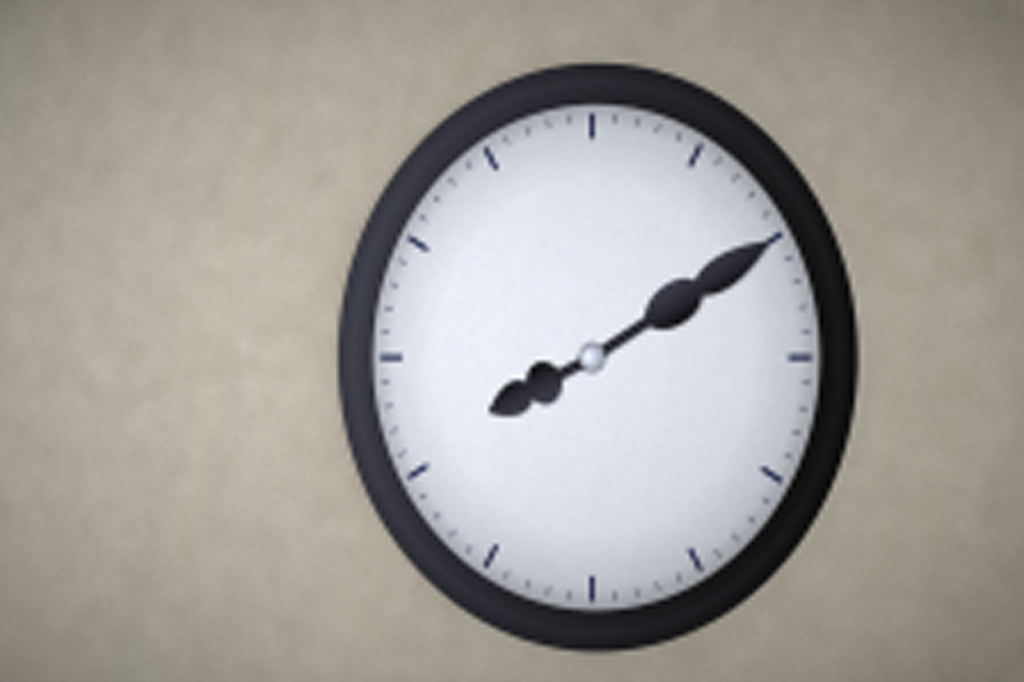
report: 8,10
